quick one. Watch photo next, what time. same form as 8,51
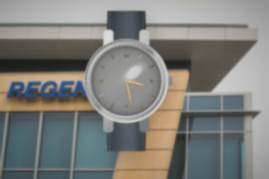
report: 3,28
